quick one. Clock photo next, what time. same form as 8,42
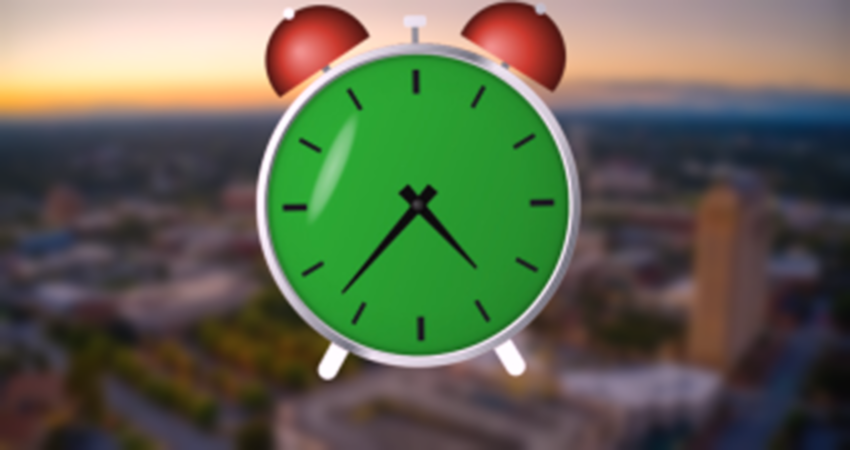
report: 4,37
